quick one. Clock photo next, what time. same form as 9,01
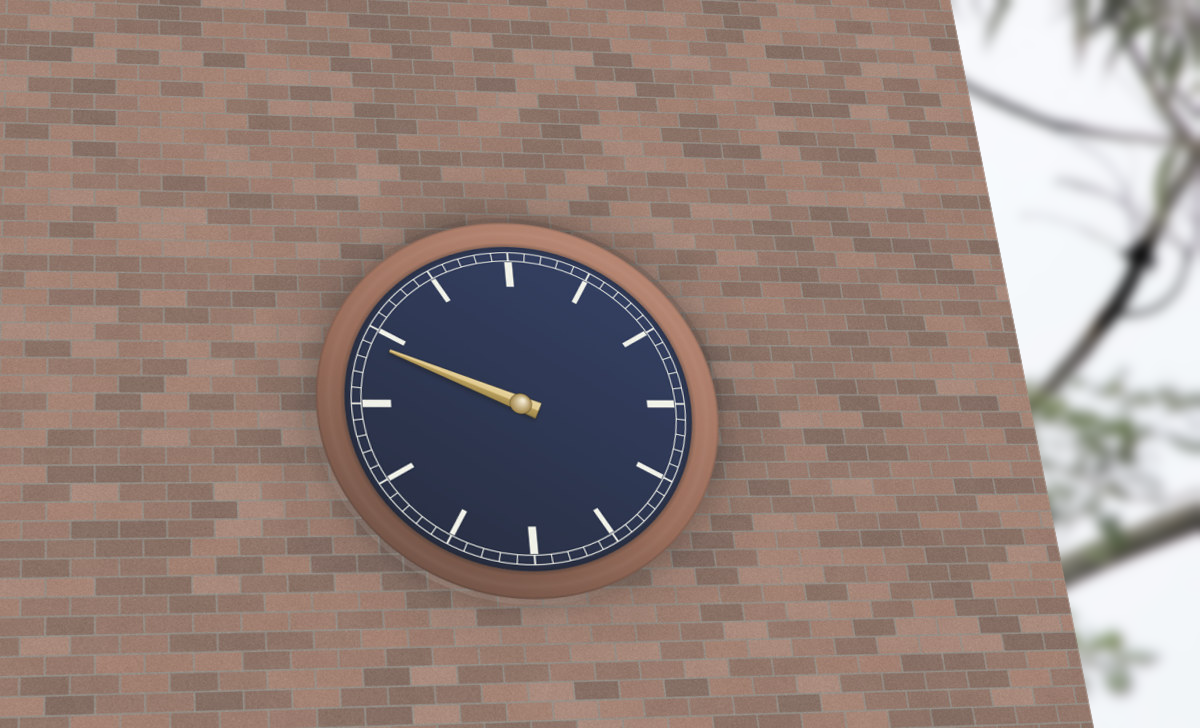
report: 9,49
